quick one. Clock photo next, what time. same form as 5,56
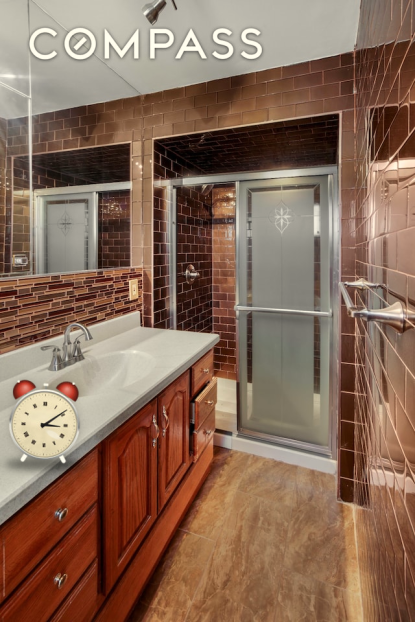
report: 3,09
